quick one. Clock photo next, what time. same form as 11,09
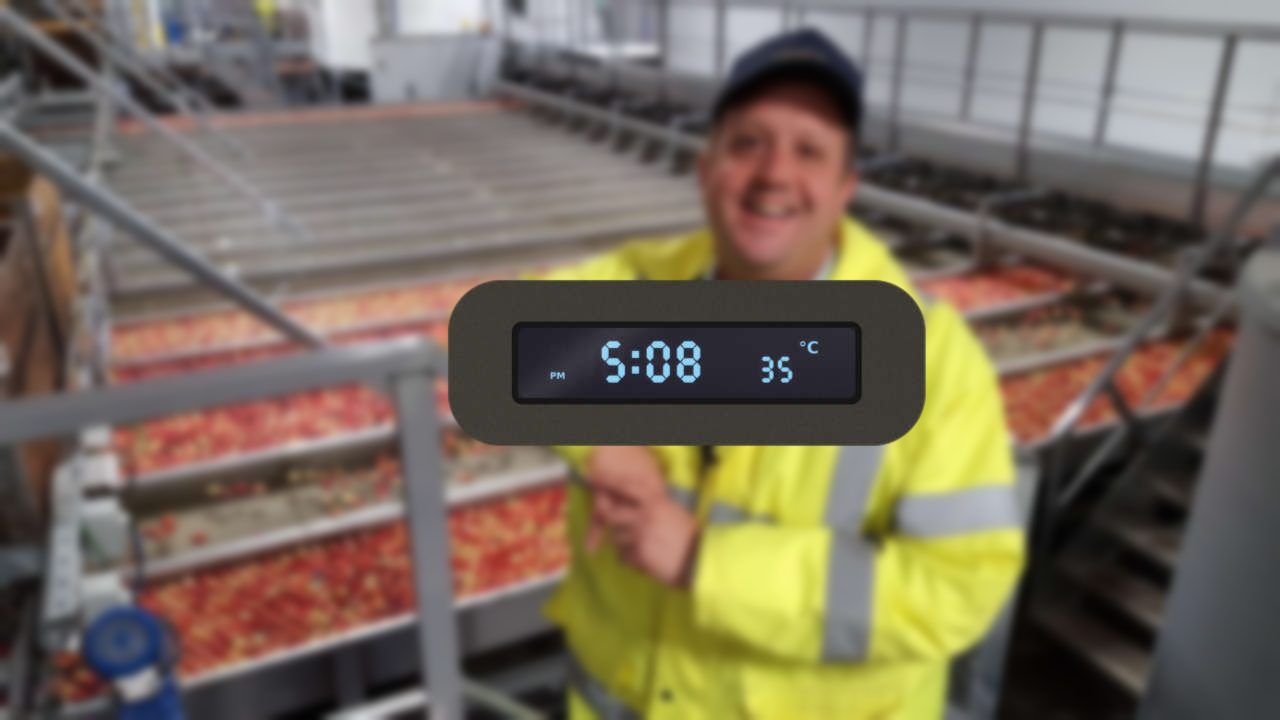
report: 5,08
